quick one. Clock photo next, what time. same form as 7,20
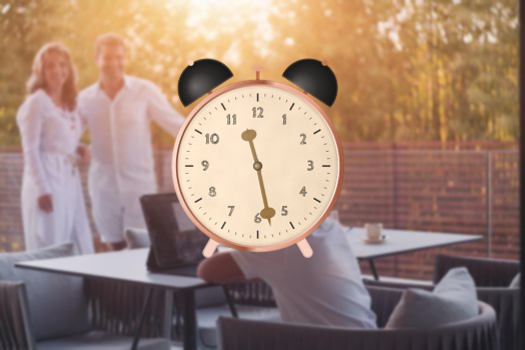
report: 11,28
